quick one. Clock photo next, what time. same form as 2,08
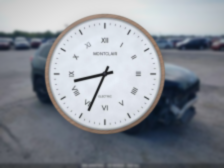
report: 8,34
